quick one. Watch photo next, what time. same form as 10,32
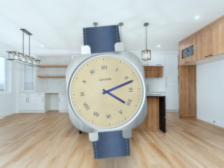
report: 4,12
